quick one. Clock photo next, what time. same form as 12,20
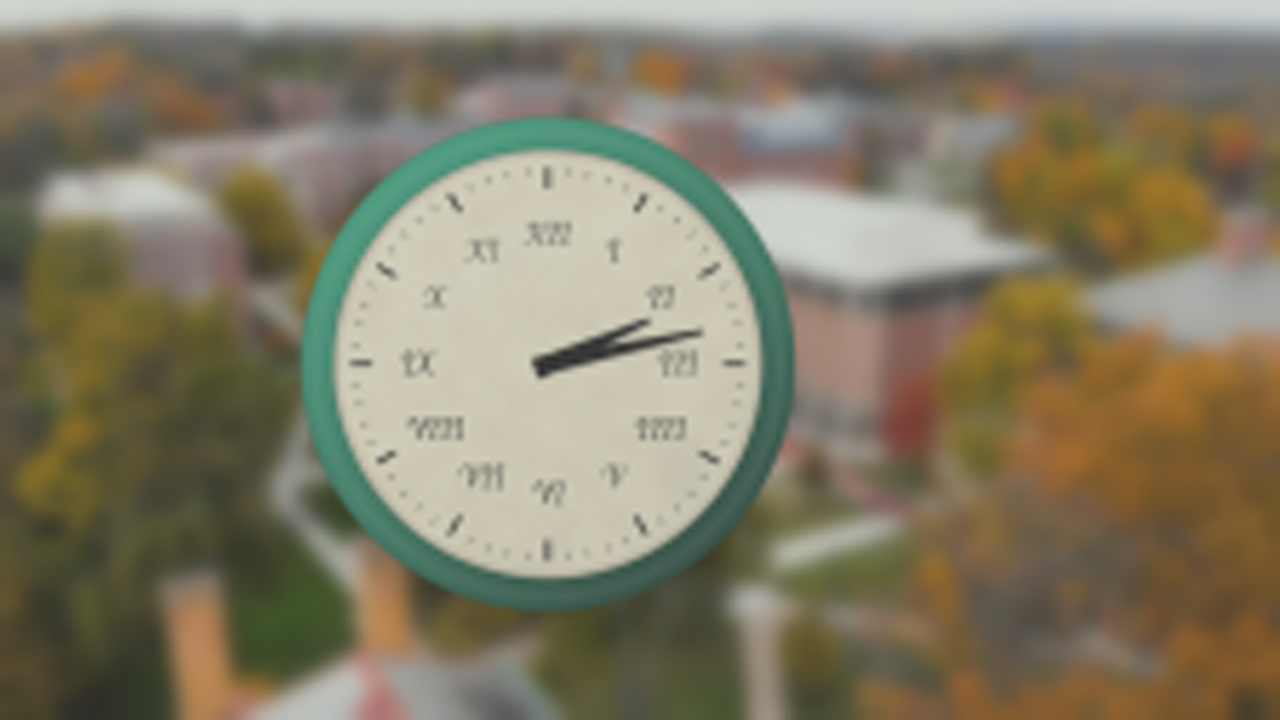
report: 2,13
